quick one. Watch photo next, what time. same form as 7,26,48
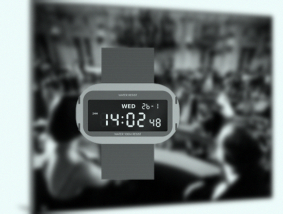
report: 14,02,48
